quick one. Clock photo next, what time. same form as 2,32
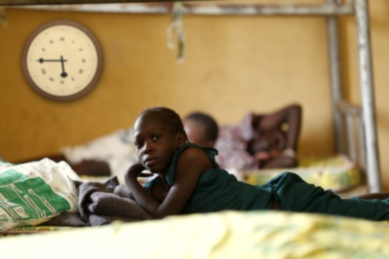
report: 5,45
